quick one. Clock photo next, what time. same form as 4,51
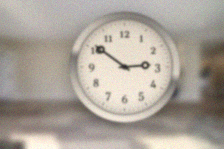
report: 2,51
